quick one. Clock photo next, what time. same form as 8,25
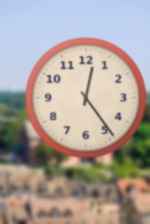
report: 12,24
